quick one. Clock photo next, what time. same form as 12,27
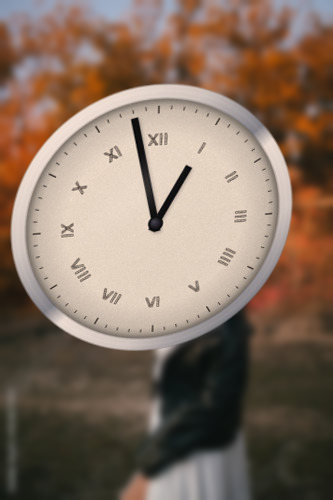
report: 12,58
